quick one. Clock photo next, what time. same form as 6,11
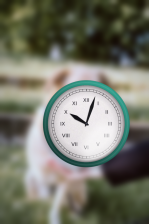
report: 10,03
